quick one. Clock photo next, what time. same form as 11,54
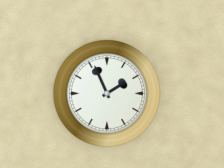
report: 1,56
